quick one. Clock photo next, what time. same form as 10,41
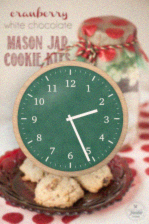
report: 2,26
